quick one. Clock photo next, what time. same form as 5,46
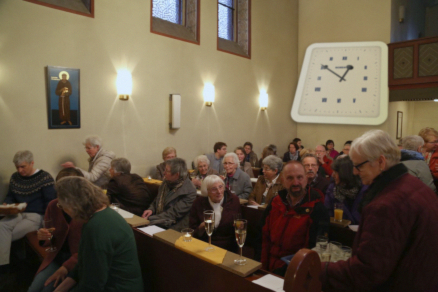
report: 12,51
